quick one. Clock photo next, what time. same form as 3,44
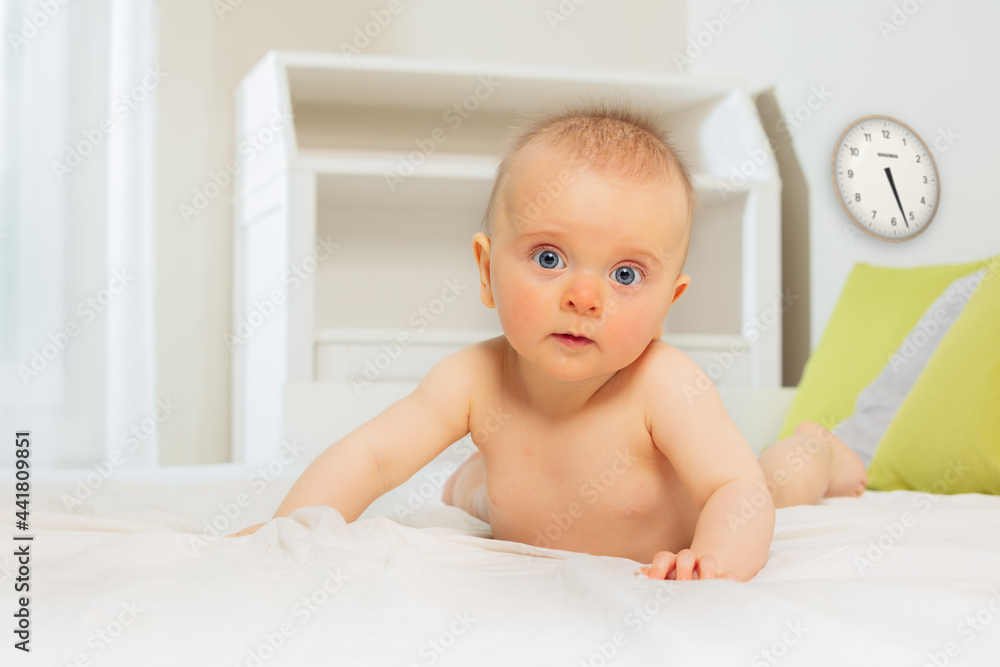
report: 5,27
